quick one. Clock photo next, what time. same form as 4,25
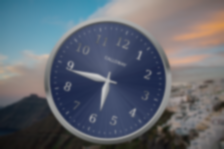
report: 5,44
